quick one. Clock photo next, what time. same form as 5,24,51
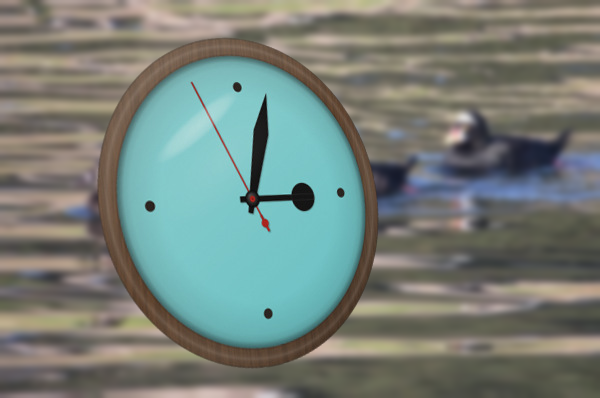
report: 3,02,56
